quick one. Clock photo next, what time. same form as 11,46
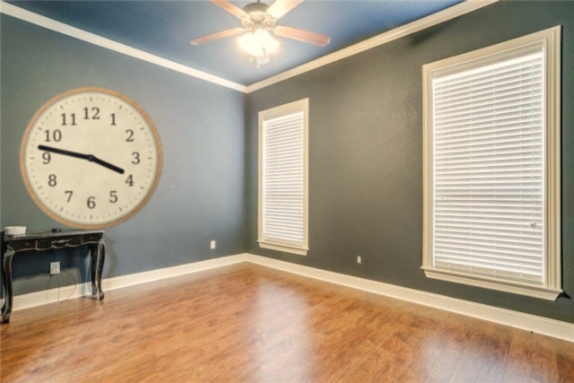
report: 3,47
